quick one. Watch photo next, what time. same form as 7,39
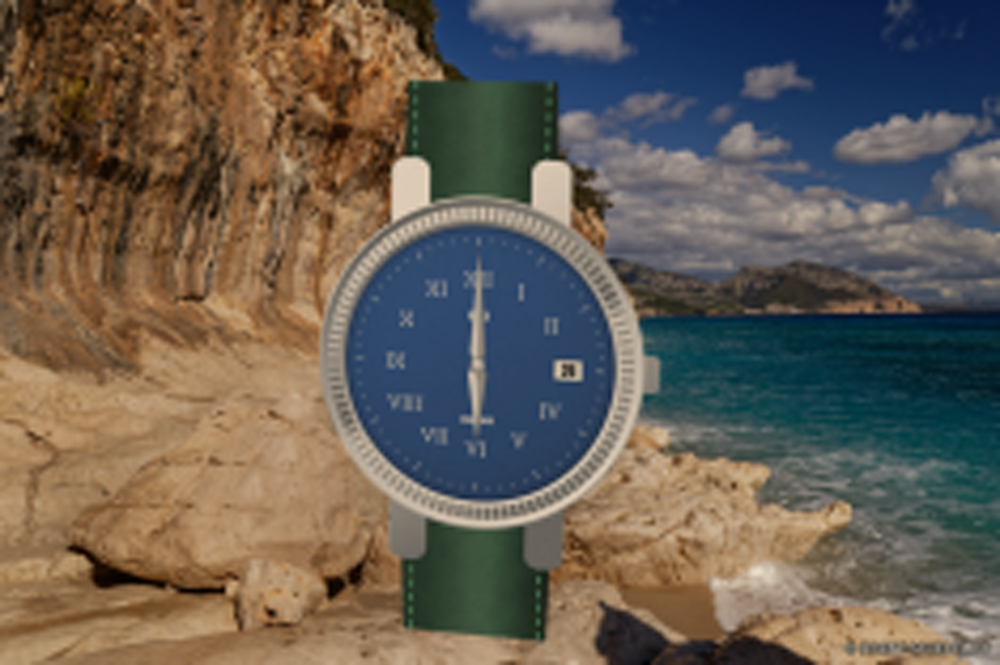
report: 6,00
